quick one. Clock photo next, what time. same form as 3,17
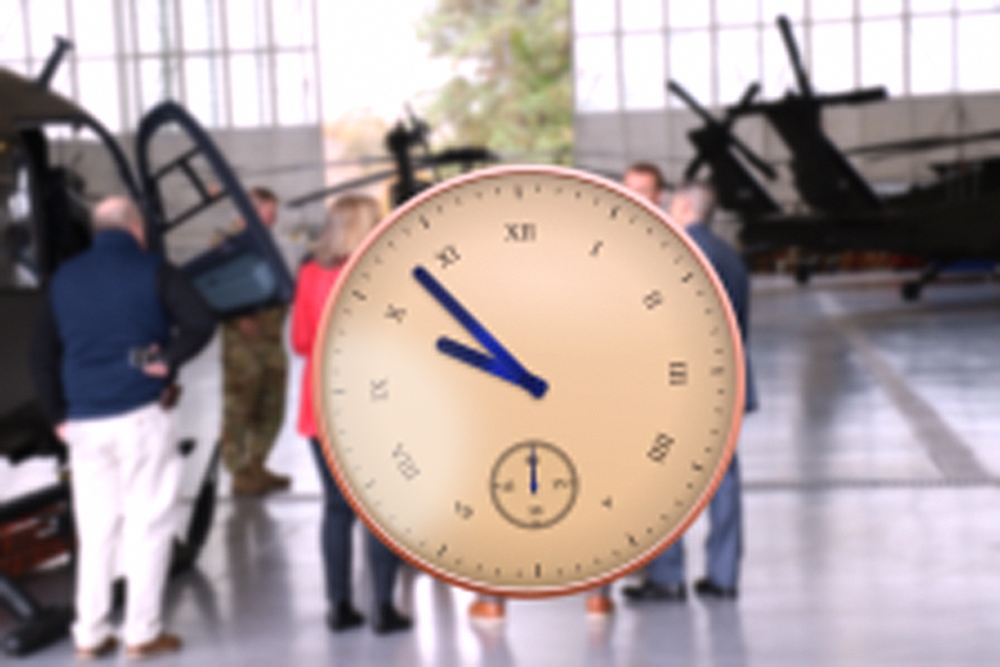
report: 9,53
